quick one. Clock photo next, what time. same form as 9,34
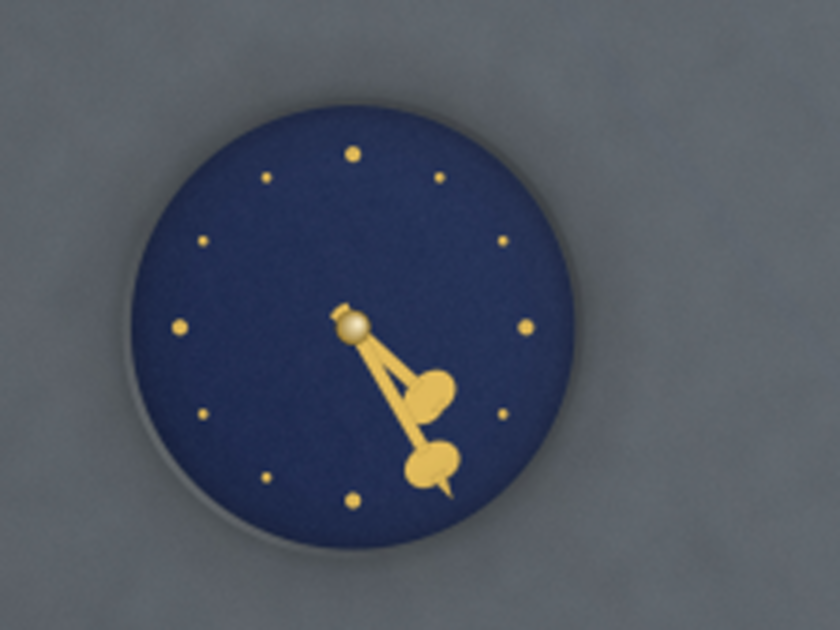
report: 4,25
